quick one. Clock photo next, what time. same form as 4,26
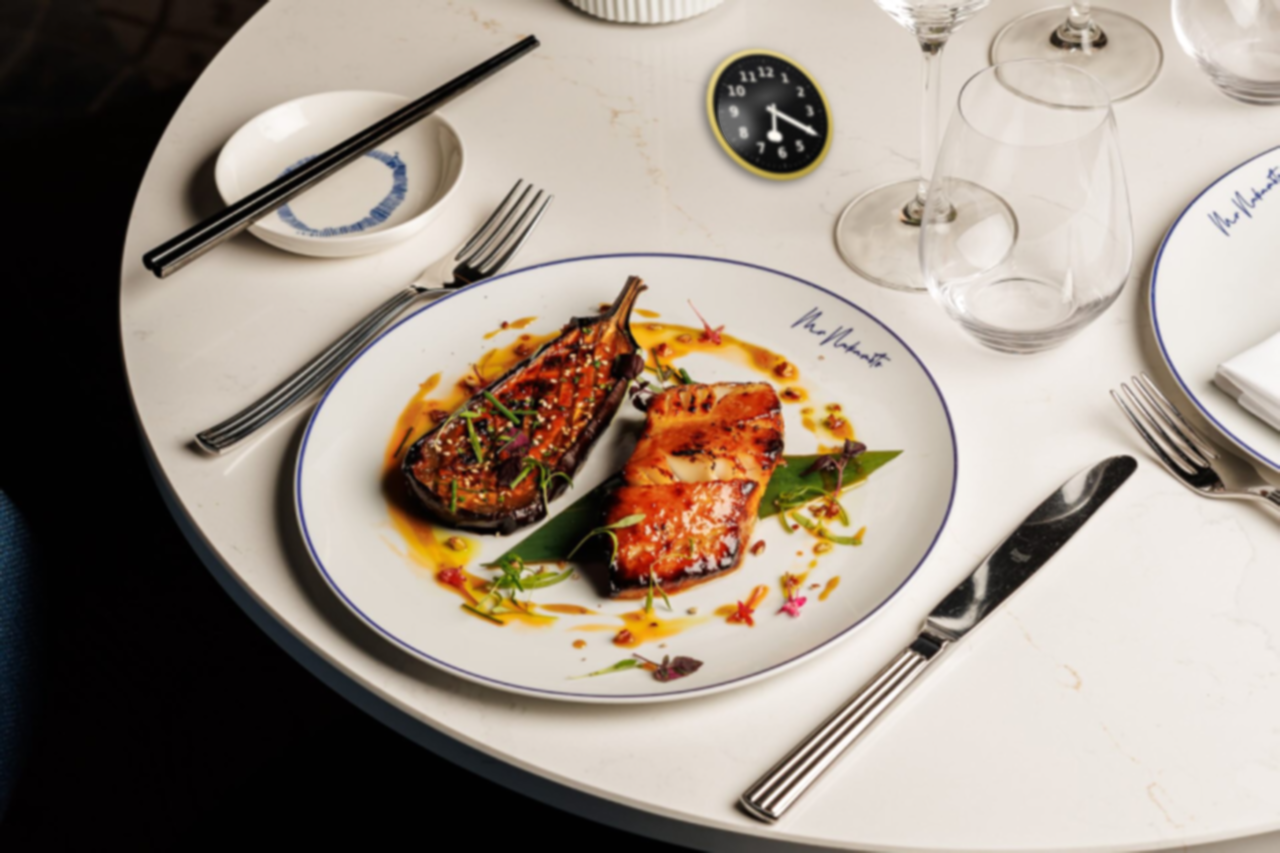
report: 6,20
